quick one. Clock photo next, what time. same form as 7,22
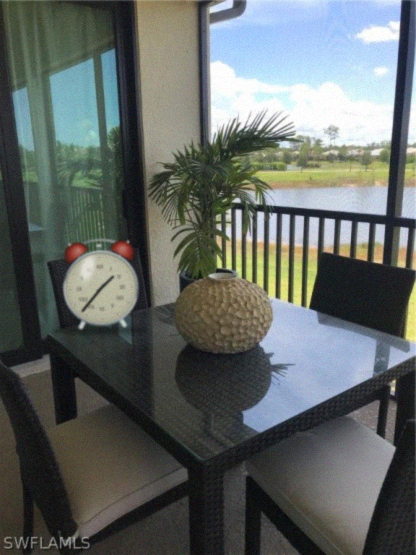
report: 1,37
